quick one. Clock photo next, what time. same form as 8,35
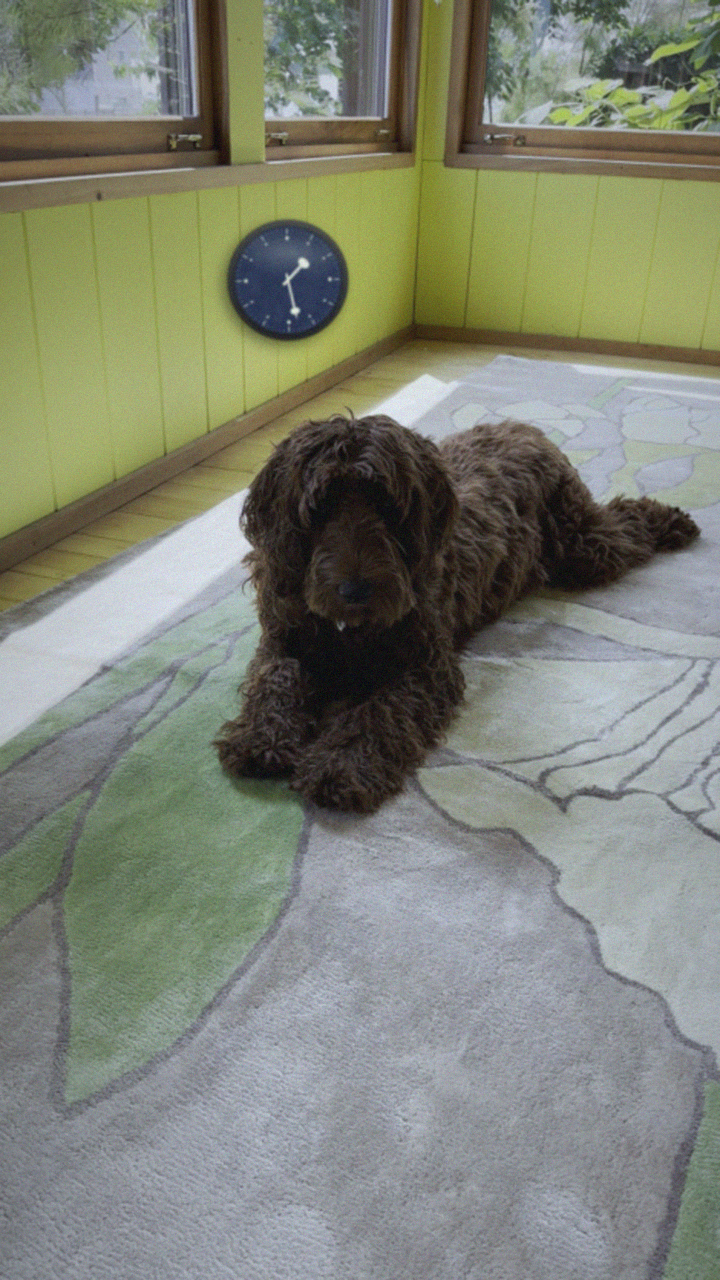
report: 1,28
